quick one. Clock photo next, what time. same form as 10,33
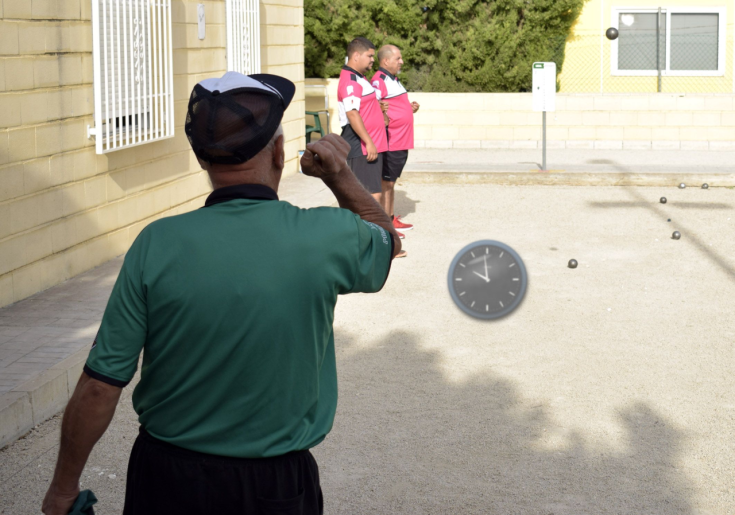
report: 9,59
